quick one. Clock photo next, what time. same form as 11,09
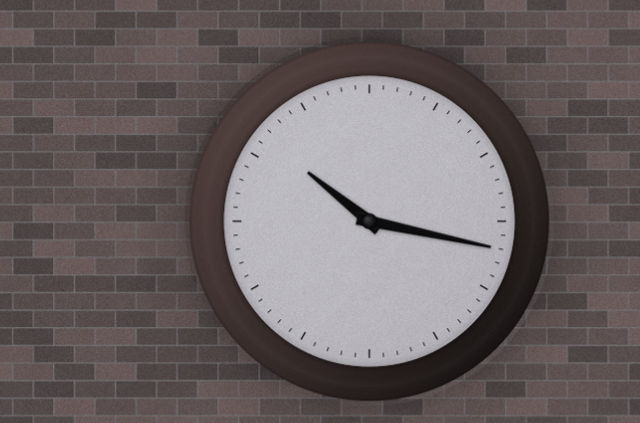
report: 10,17
